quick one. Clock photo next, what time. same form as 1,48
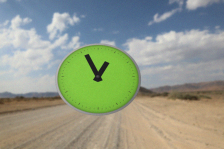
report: 12,56
